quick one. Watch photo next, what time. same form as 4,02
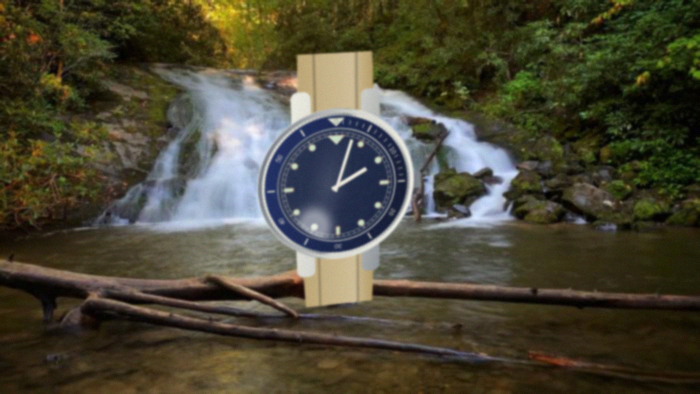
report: 2,03
